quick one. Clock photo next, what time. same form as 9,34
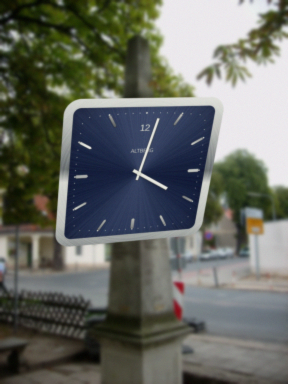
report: 4,02
